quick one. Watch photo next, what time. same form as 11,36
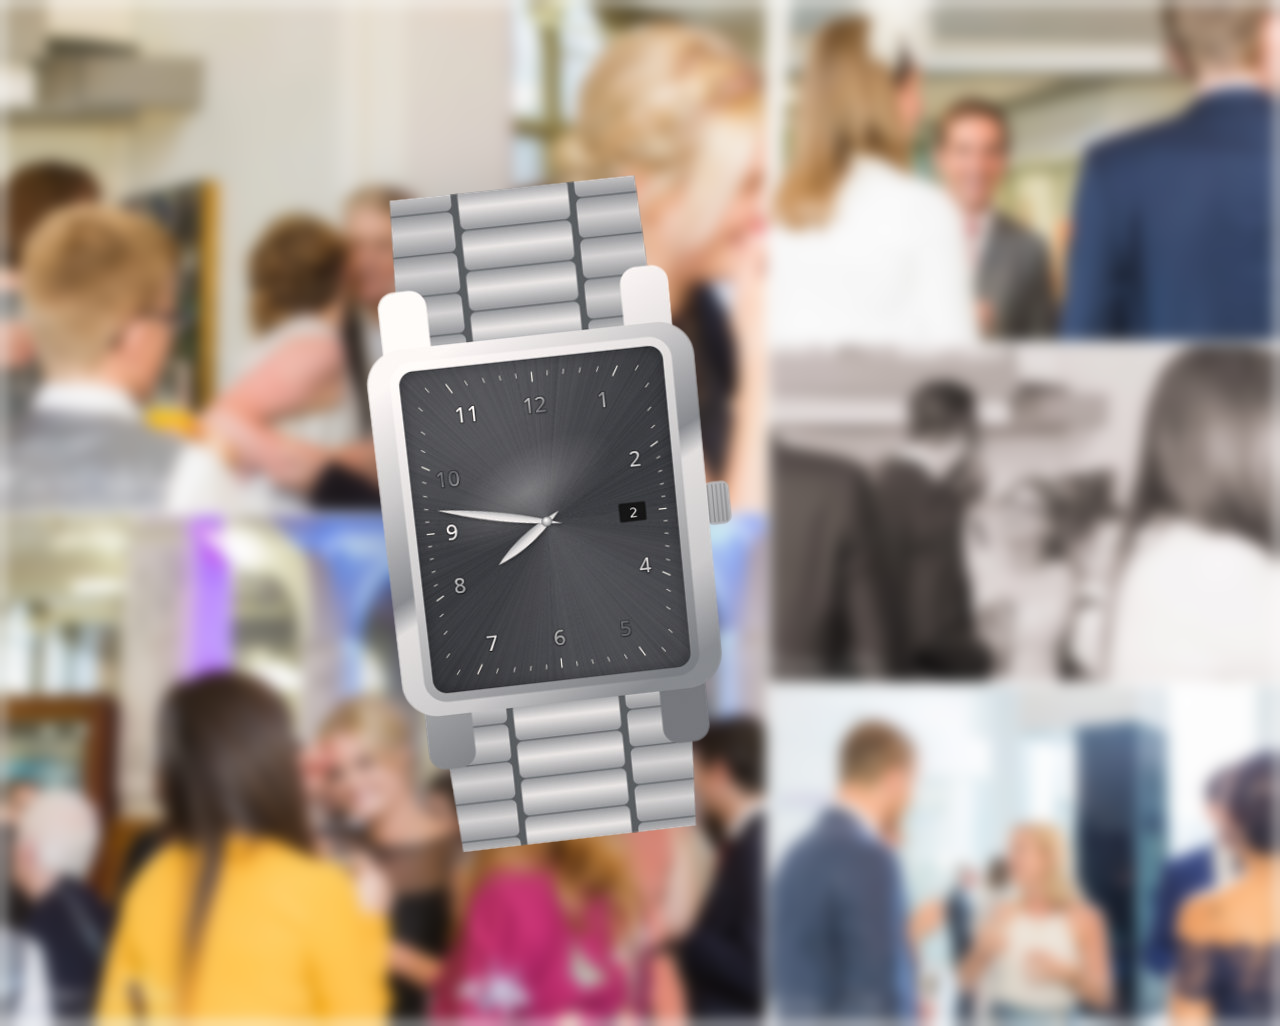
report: 7,47
